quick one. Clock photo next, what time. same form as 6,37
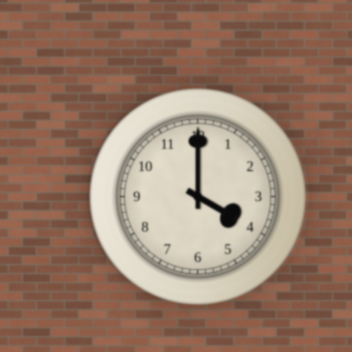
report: 4,00
